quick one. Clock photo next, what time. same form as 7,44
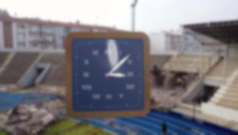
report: 3,08
